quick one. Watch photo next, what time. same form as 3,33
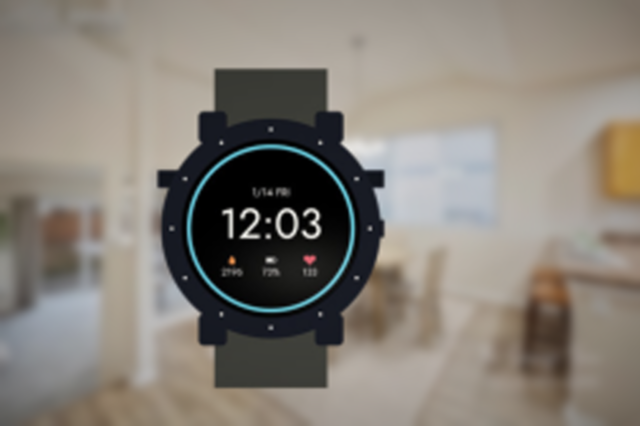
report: 12,03
